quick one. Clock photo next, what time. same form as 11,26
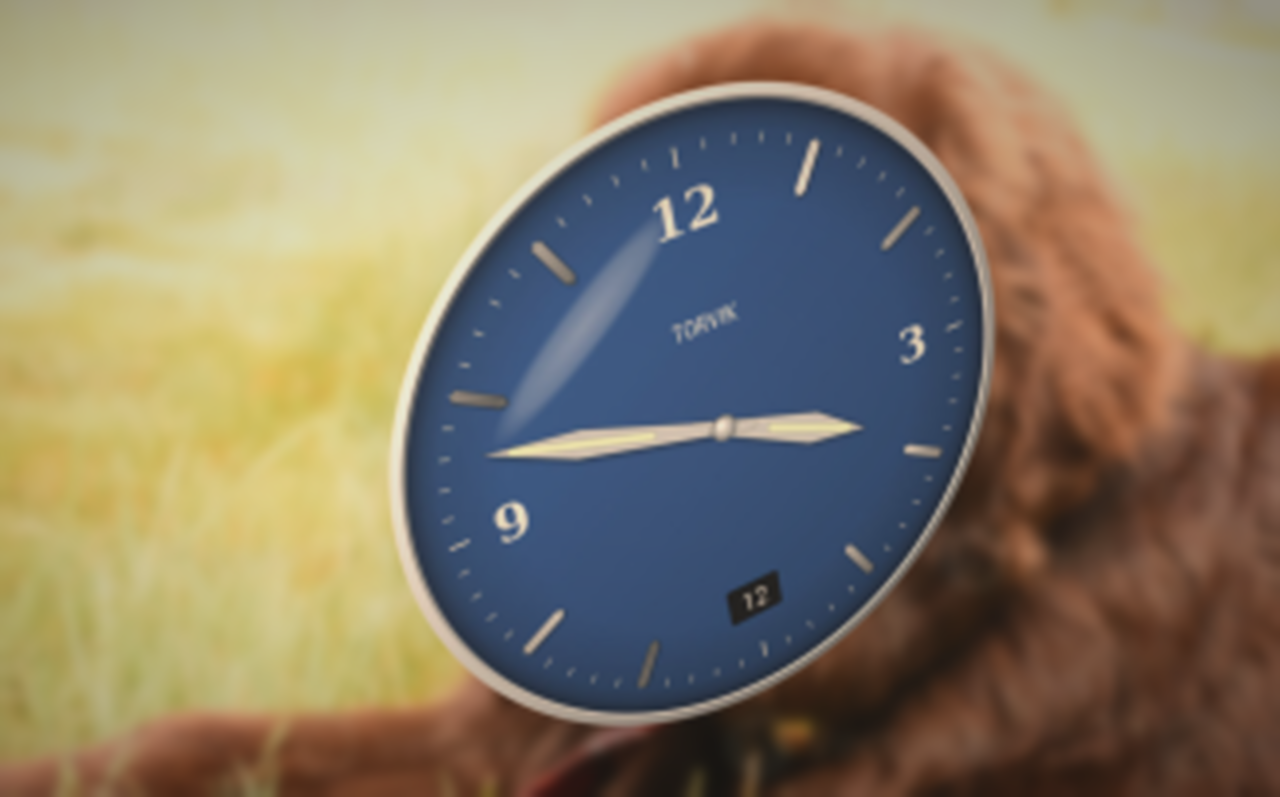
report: 3,48
